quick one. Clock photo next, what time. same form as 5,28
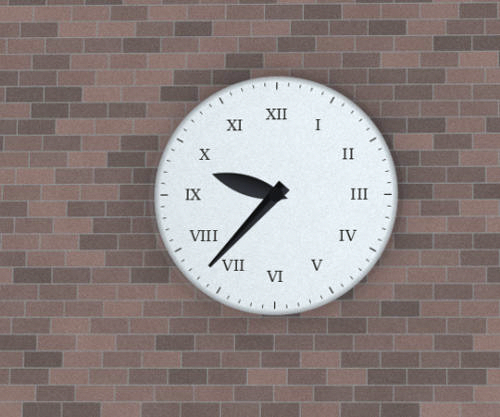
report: 9,37
